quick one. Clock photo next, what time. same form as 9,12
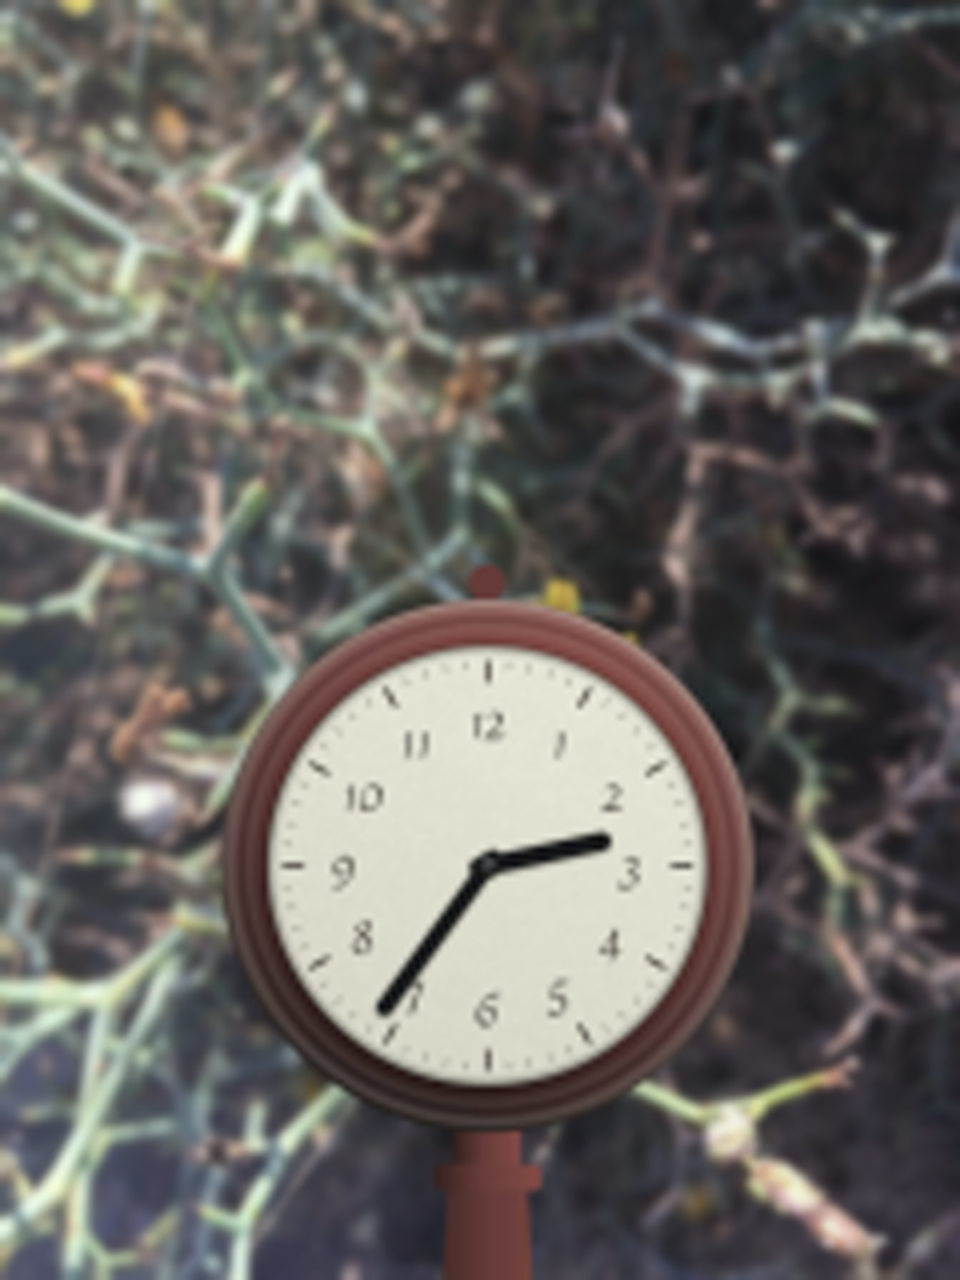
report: 2,36
